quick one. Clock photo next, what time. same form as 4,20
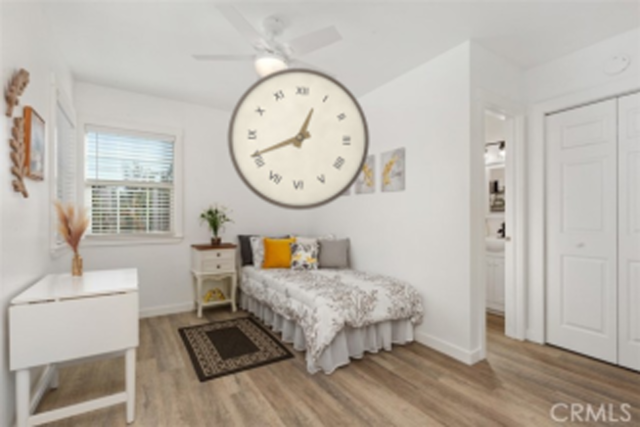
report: 12,41
